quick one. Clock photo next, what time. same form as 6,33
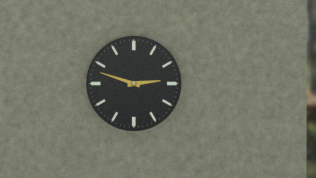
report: 2,48
